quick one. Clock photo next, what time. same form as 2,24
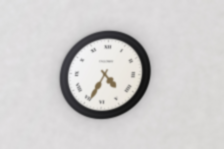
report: 4,34
